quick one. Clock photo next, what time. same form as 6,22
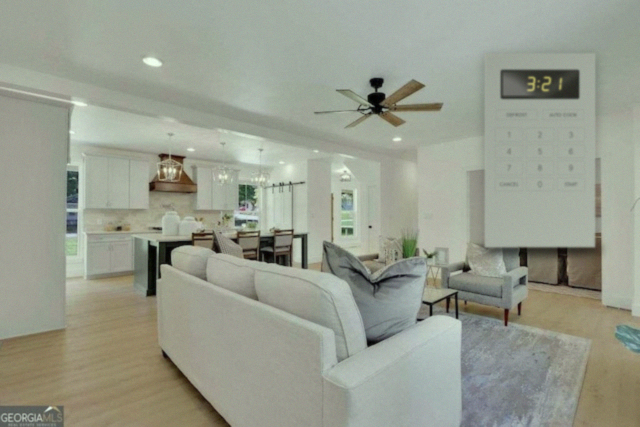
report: 3,21
